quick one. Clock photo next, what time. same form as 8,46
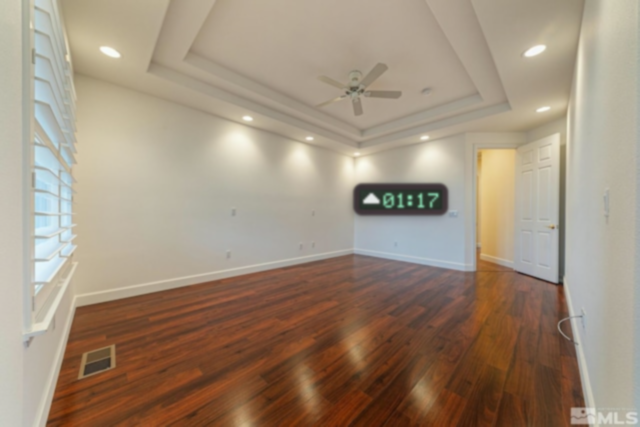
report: 1,17
